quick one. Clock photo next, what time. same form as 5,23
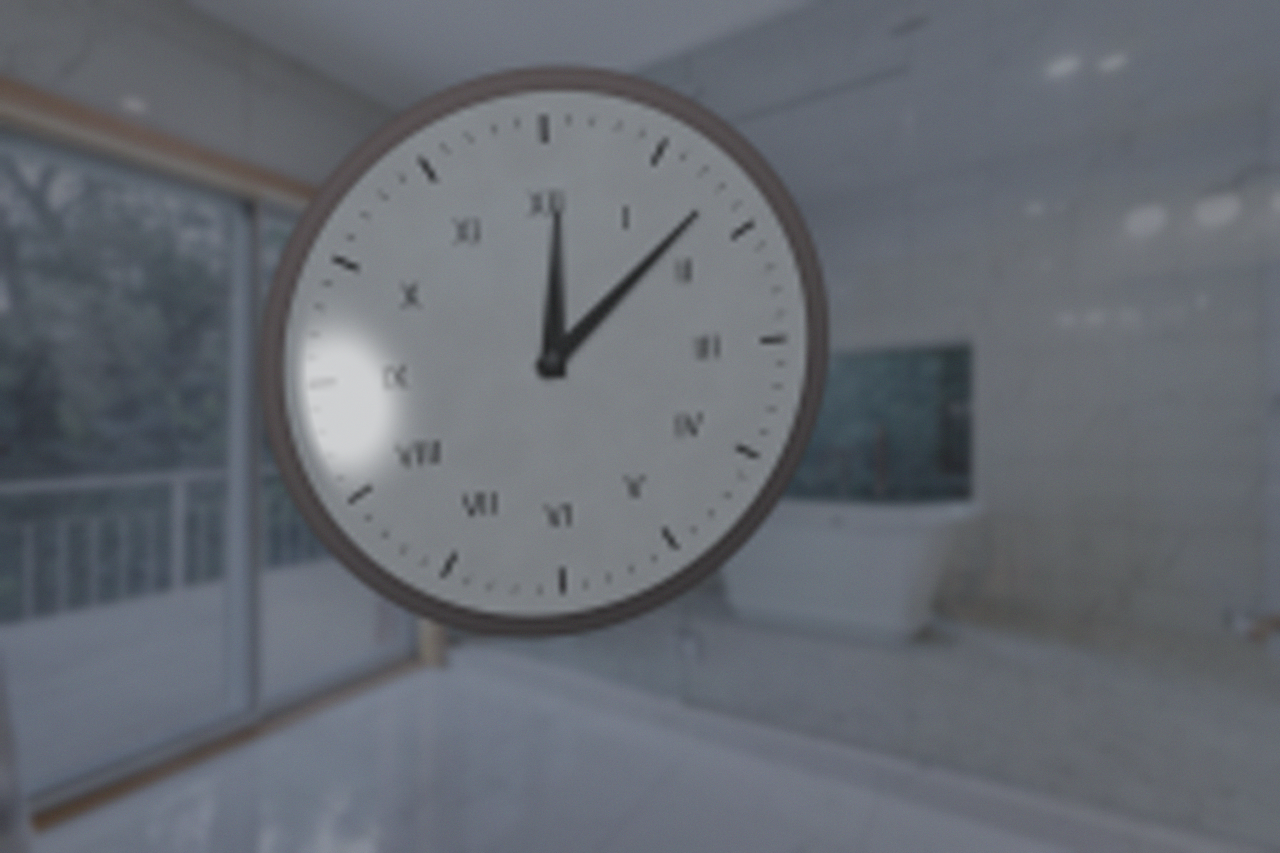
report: 12,08
